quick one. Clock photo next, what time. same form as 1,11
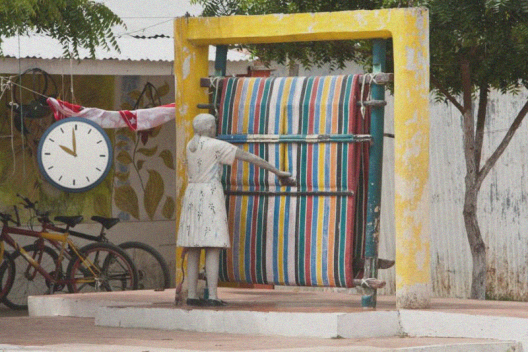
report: 9,59
